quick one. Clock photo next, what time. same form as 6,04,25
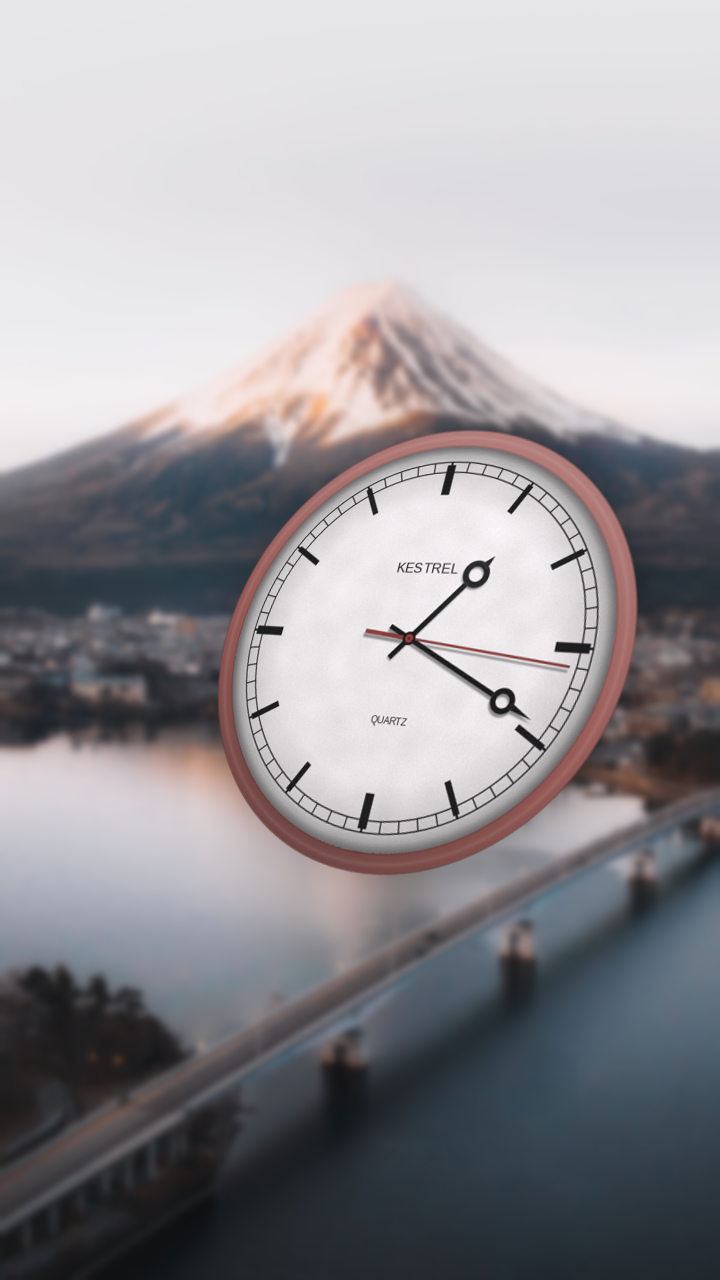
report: 1,19,16
